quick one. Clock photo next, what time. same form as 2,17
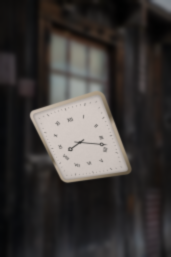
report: 8,18
